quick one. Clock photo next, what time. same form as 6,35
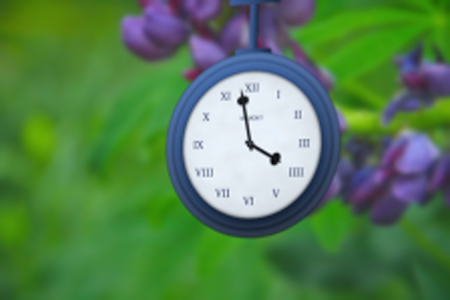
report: 3,58
